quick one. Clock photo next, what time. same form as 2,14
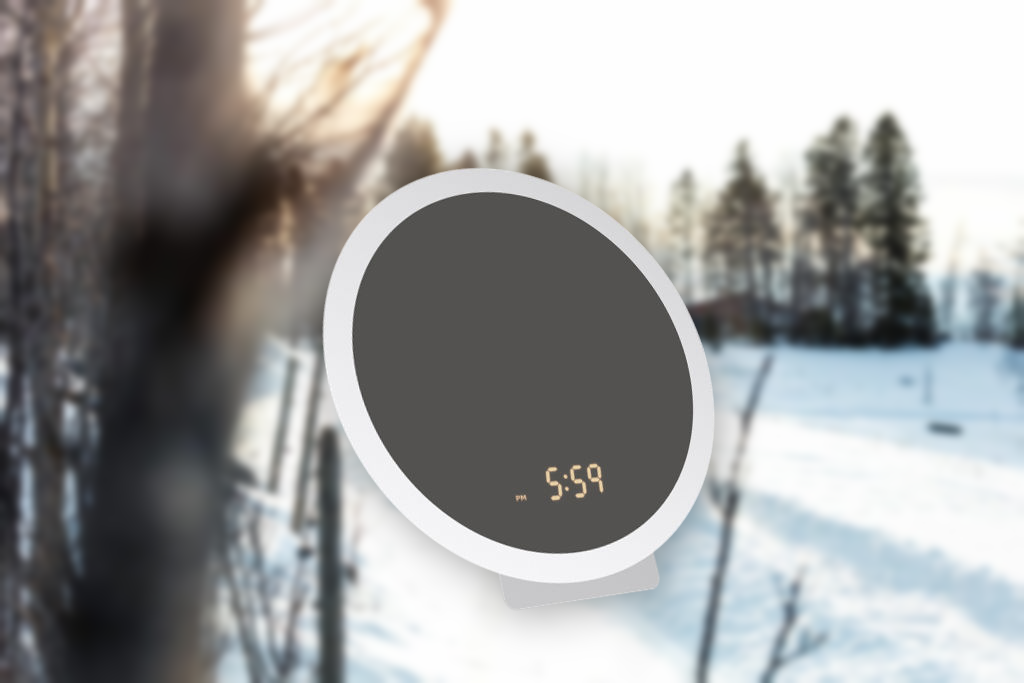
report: 5,59
